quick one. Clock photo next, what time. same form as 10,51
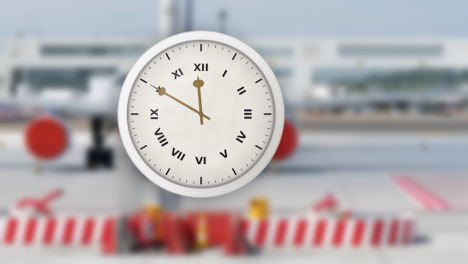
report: 11,50
